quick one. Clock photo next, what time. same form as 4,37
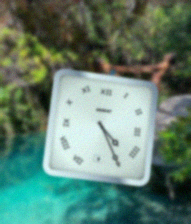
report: 4,25
